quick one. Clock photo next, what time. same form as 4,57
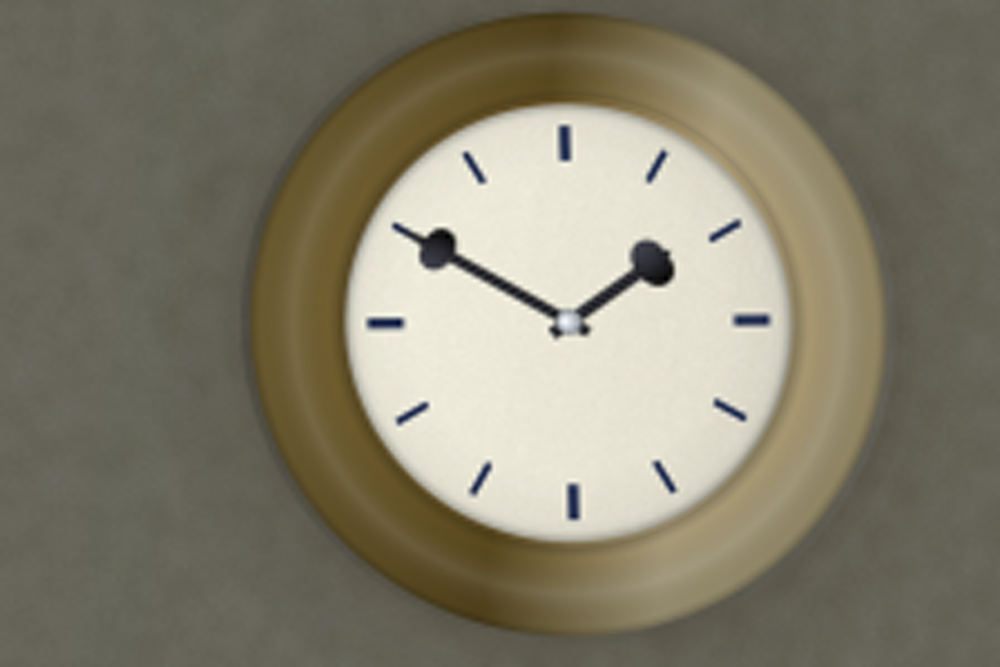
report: 1,50
